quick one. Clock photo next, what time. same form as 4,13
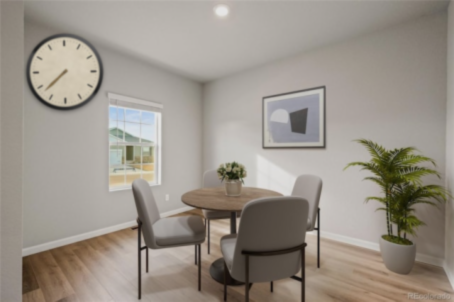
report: 7,38
